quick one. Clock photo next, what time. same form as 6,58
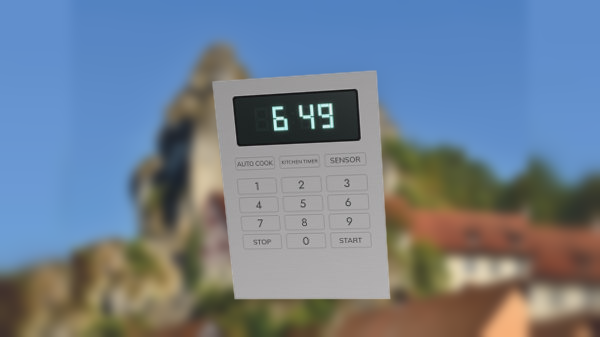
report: 6,49
